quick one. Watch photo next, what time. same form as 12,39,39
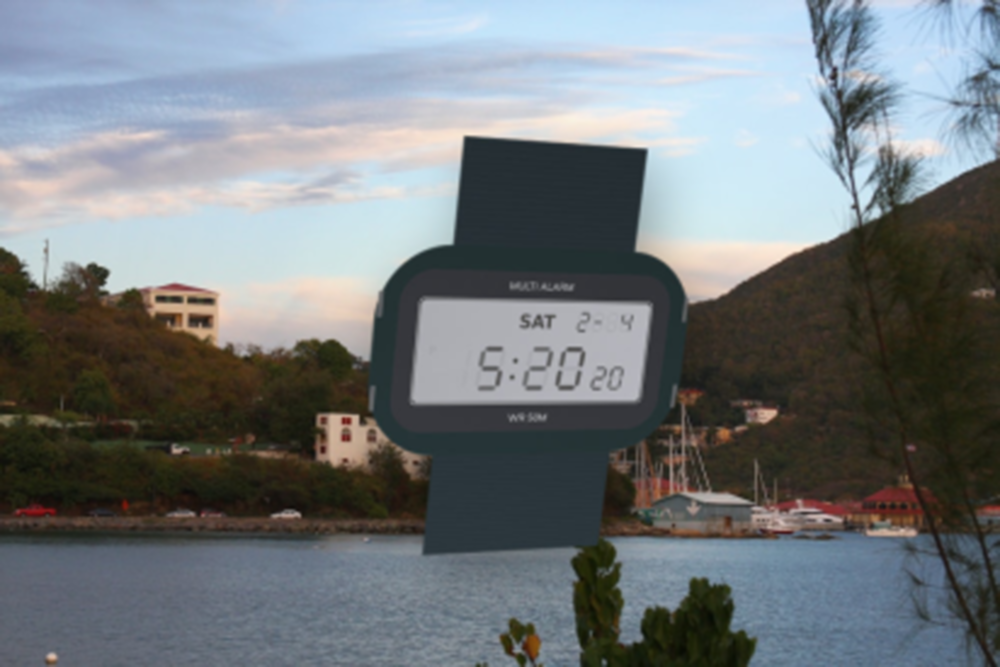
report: 5,20,20
